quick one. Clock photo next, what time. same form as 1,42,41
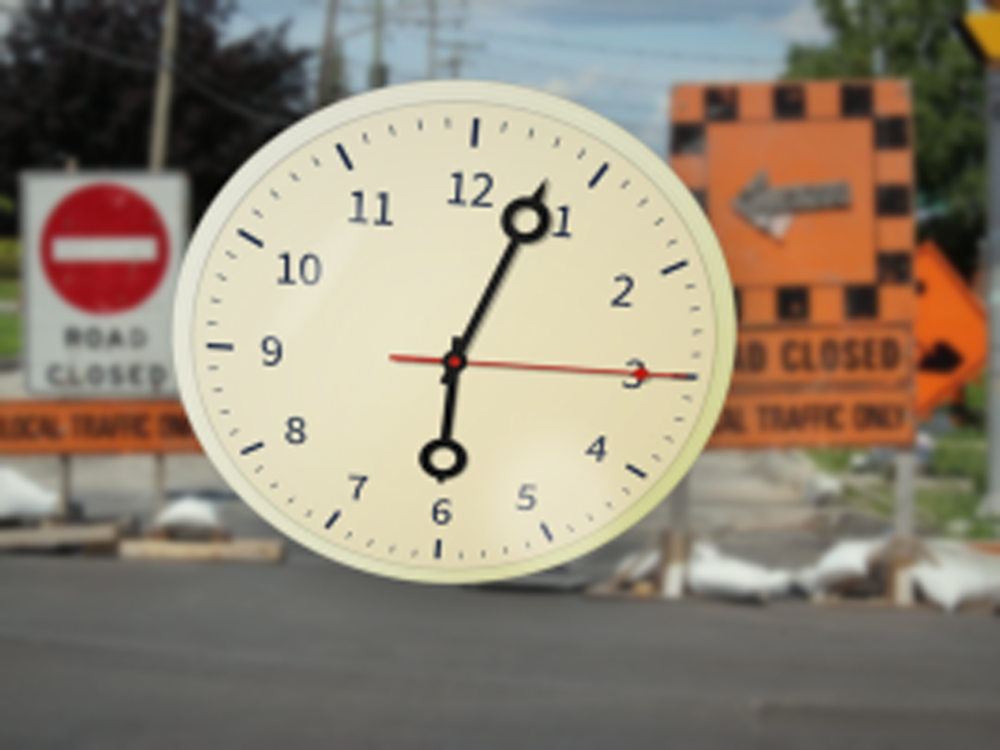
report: 6,03,15
